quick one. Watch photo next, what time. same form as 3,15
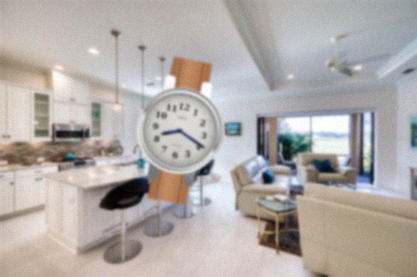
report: 8,19
